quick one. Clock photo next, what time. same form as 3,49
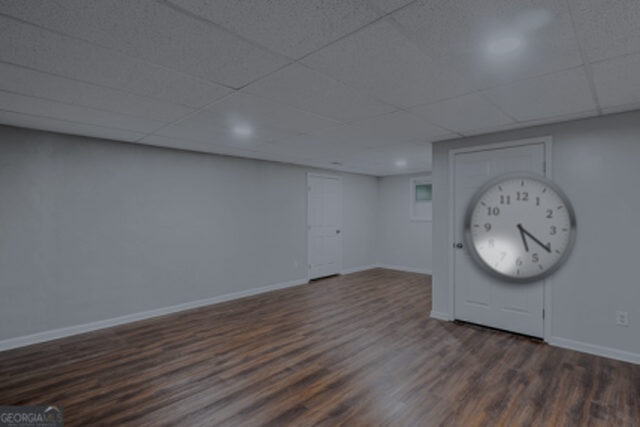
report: 5,21
